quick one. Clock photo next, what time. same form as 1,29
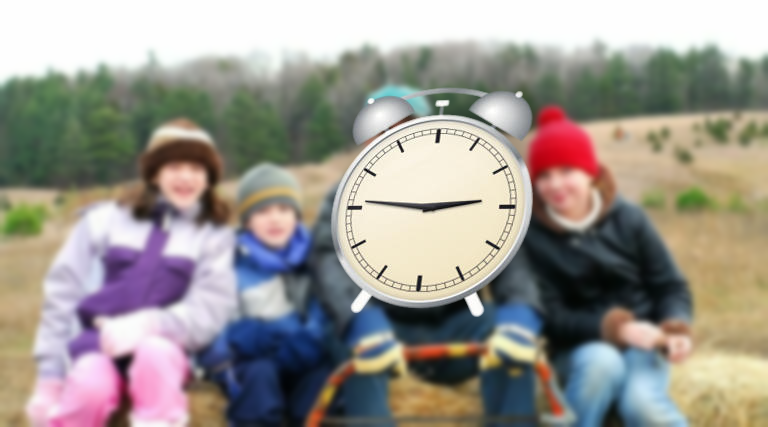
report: 2,46
